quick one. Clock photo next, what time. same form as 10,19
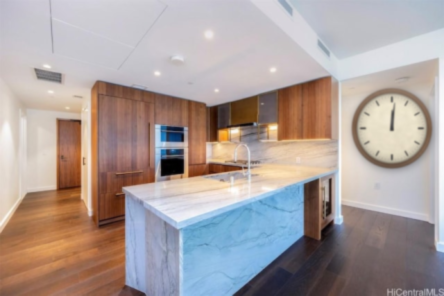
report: 12,01
